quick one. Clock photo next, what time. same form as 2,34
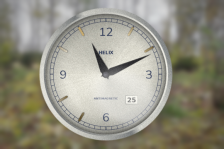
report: 11,11
